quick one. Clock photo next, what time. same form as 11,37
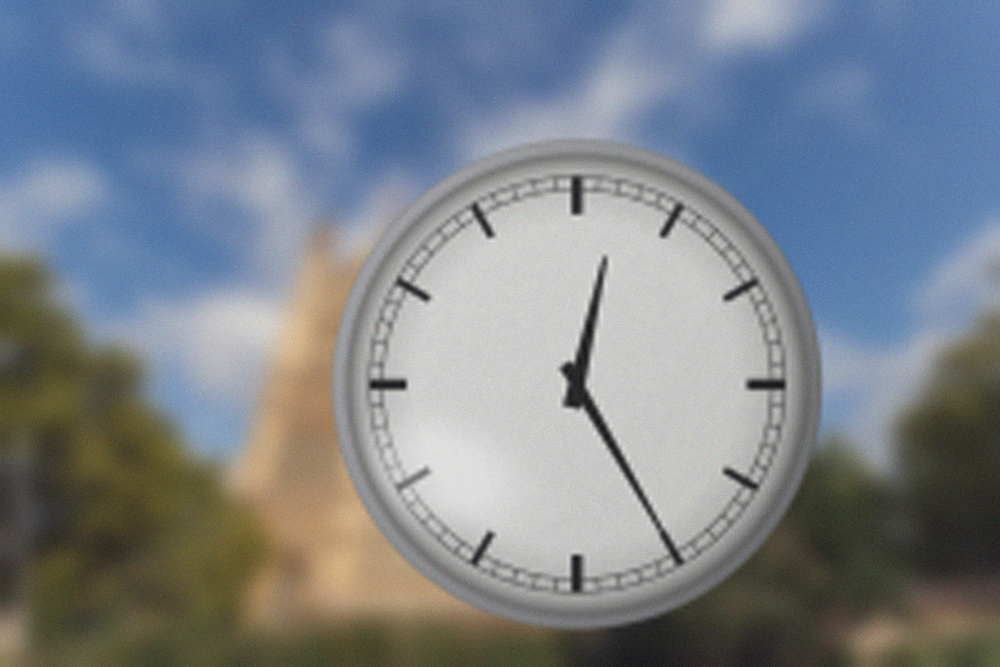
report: 12,25
